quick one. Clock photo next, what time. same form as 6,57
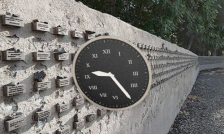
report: 9,25
